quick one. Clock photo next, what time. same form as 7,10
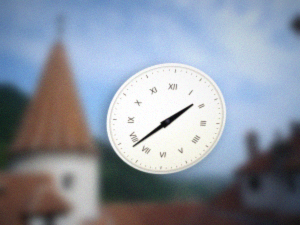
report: 1,38
